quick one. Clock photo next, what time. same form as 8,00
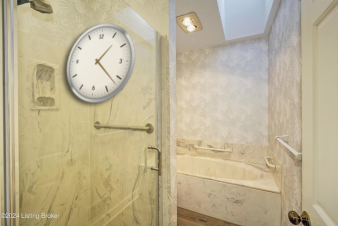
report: 1,22
